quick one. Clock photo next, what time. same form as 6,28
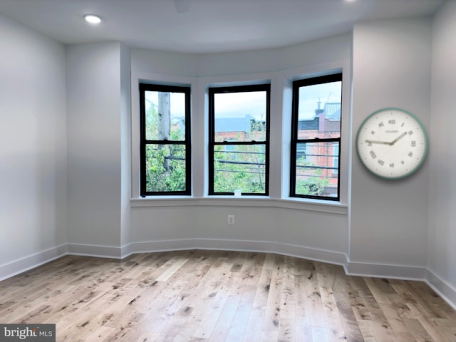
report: 1,46
